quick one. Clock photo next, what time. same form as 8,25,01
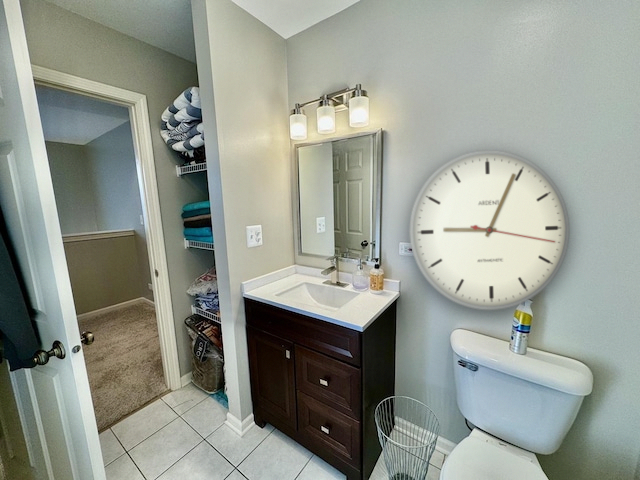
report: 9,04,17
